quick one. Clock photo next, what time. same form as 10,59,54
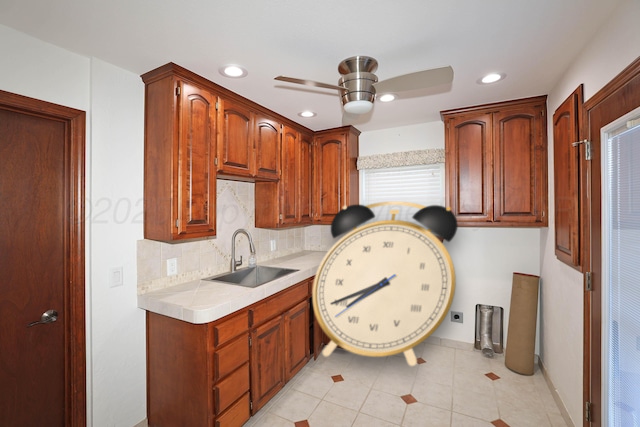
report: 7,40,38
